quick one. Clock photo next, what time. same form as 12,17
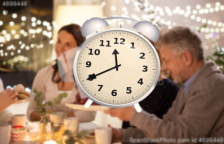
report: 11,40
